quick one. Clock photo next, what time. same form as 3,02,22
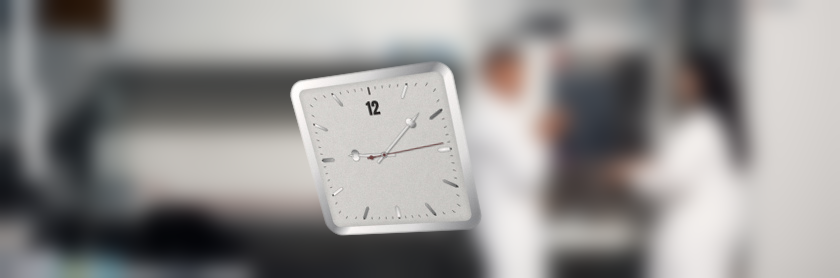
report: 9,08,14
